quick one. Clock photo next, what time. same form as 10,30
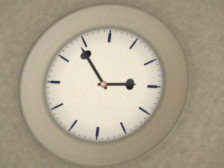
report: 2,54
